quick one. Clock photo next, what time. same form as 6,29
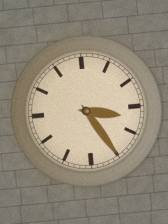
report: 3,25
